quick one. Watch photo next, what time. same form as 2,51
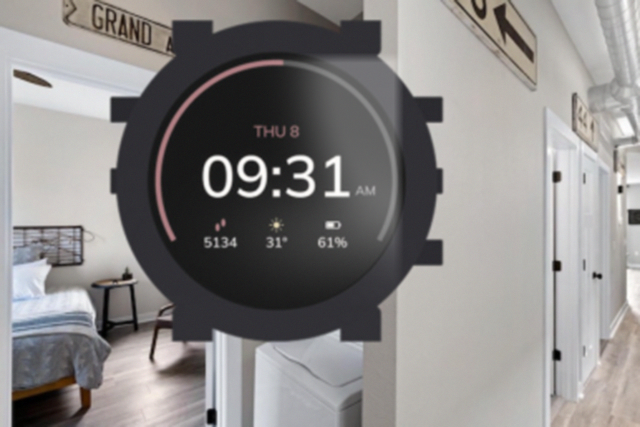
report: 9,31
